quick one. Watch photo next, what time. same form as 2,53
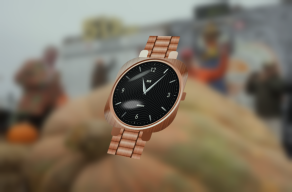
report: 11,06
